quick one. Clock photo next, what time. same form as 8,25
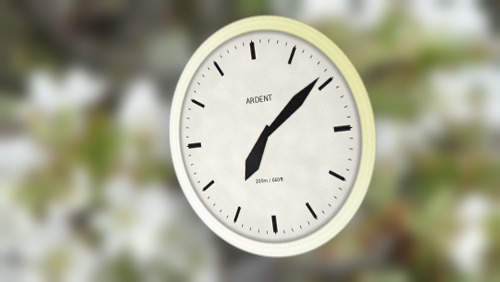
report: 7,09
